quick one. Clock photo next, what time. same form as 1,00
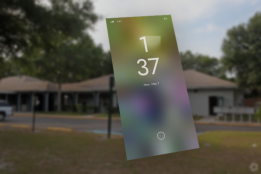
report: 1,37
